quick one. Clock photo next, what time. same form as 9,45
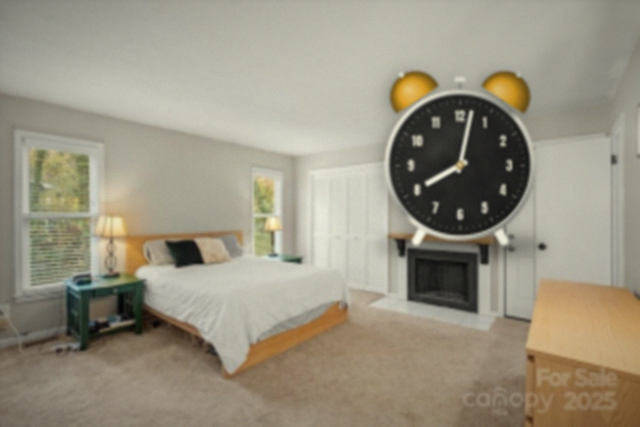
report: 8,02
